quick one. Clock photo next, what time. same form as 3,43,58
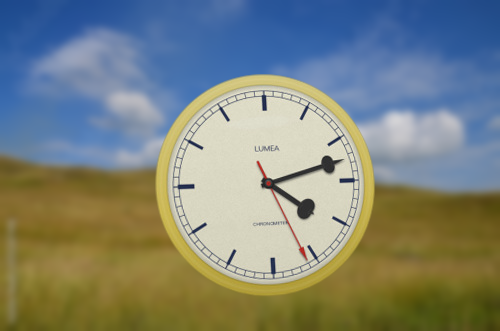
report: 4,12,26
